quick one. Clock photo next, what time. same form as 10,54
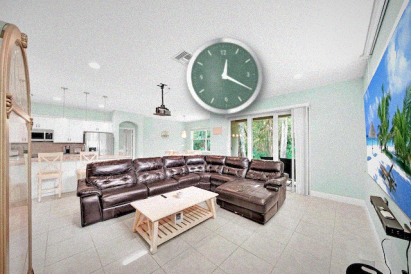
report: 12,20
